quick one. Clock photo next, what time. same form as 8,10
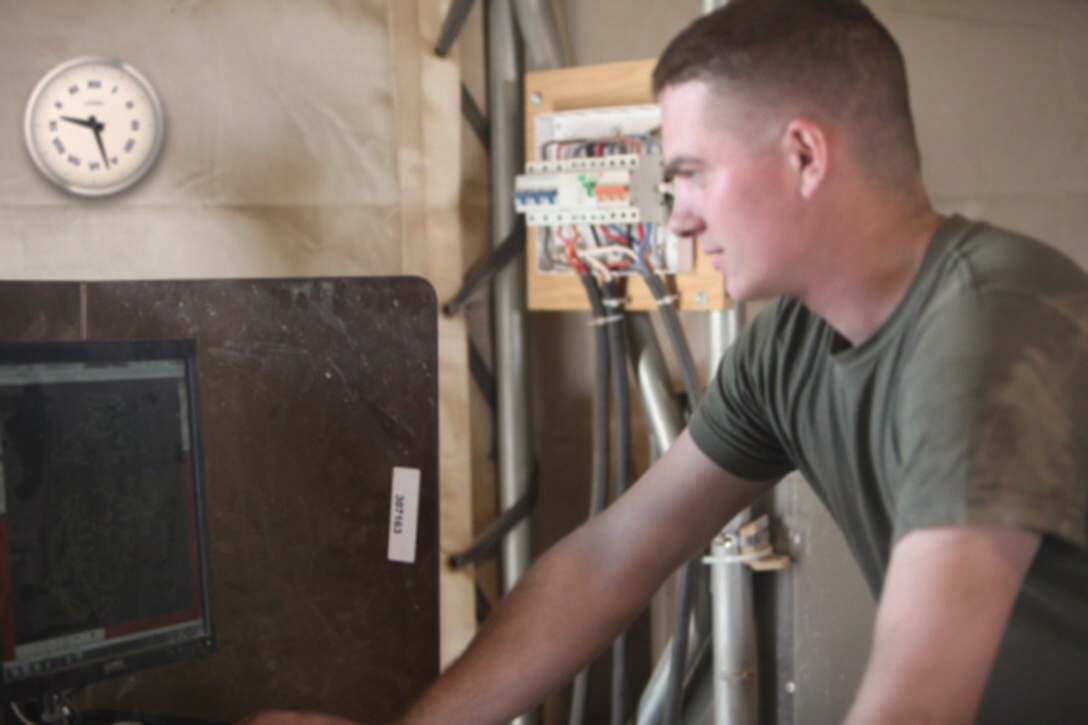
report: 9,27
